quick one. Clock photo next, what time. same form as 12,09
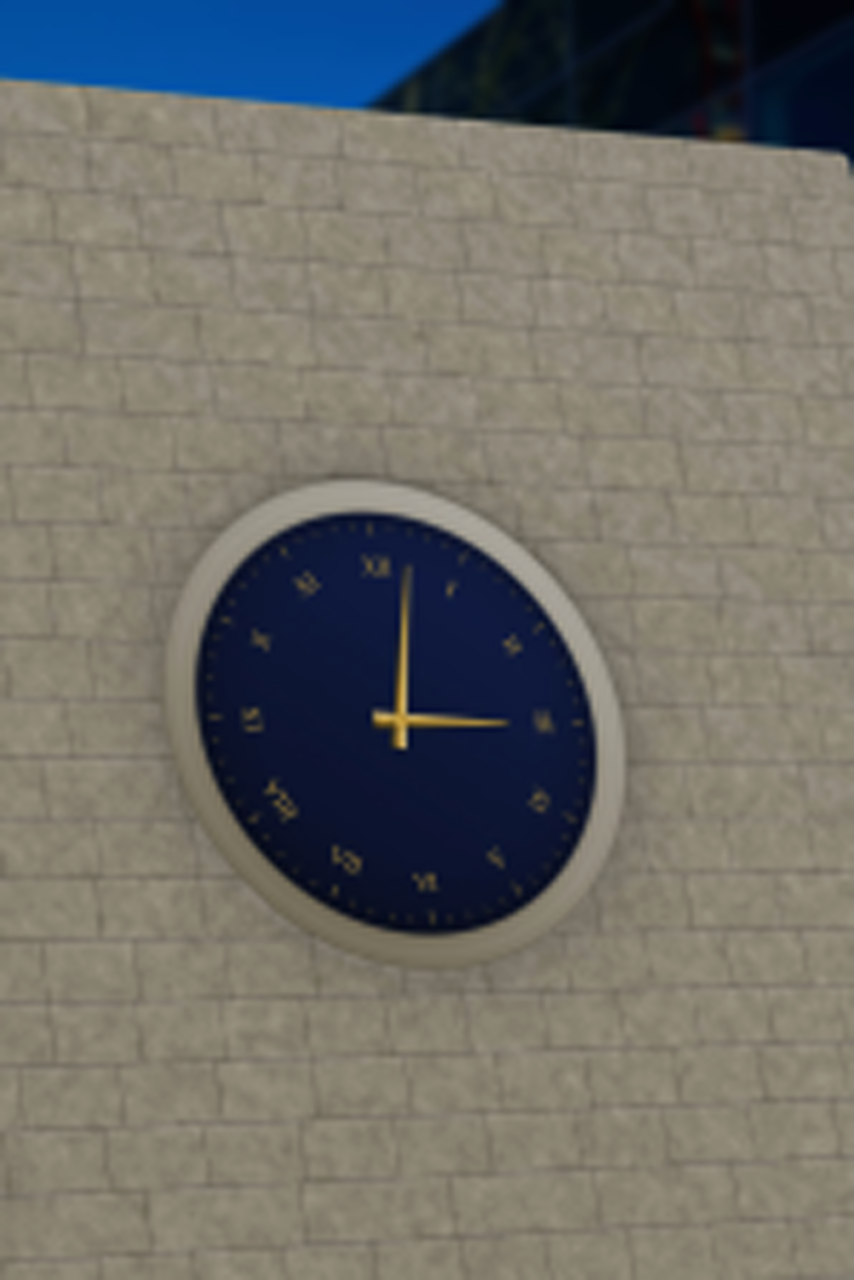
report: 3,02
